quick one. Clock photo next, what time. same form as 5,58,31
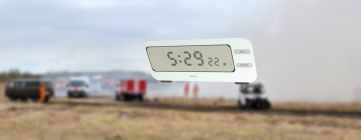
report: 5,29,22
